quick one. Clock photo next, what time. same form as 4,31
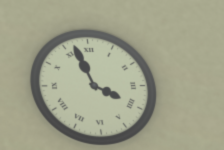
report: 3,57
